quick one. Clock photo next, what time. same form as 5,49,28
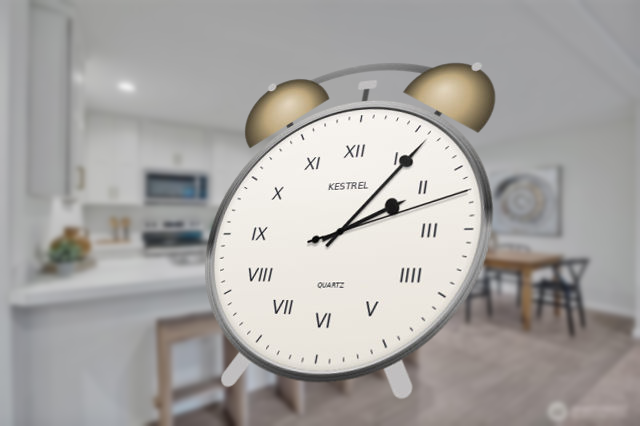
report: 2,06,12
